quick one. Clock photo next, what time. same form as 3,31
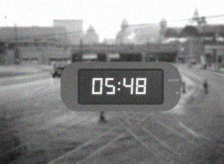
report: 5,48
